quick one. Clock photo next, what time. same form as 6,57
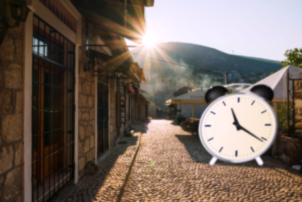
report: 11,21
